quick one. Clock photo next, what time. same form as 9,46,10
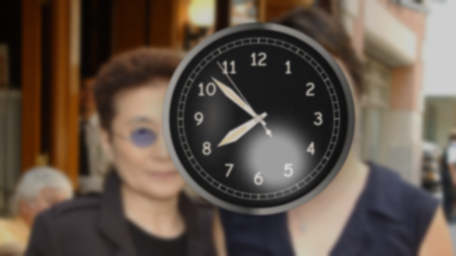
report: 7,51,54
